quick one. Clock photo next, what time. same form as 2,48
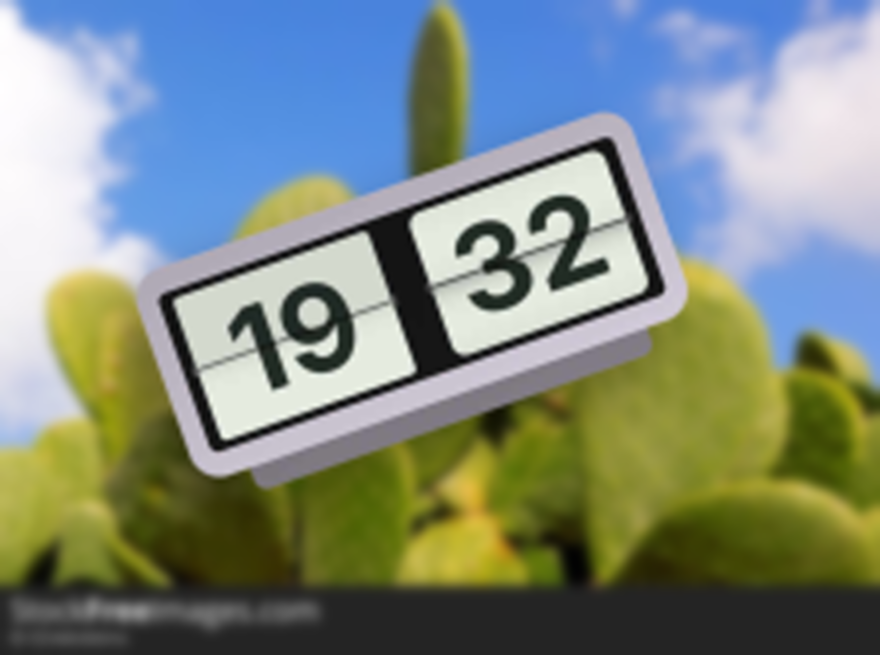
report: 19,32
